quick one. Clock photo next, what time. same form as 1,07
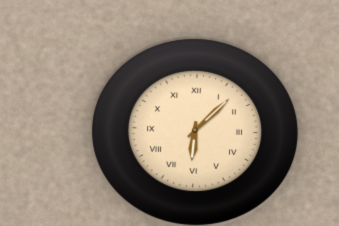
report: 6,07
